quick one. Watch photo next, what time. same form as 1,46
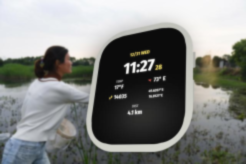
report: 11,27
